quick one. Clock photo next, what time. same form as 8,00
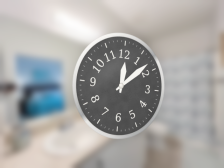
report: 12,08
